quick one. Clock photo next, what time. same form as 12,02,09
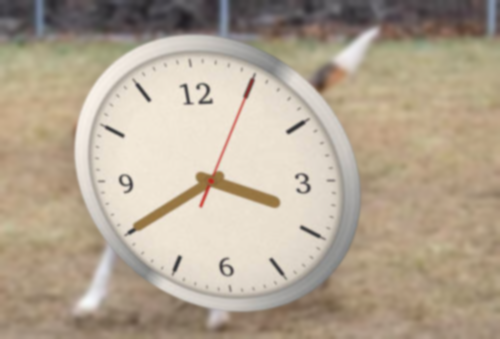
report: 3,40,05
